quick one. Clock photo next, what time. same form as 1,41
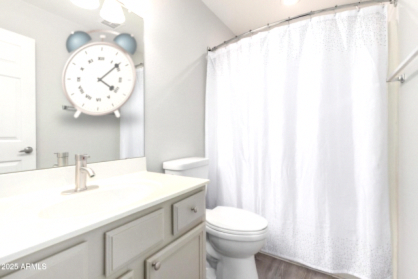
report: 4,08
